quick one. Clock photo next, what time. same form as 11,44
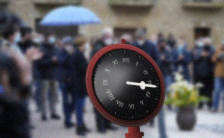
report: 3,16
